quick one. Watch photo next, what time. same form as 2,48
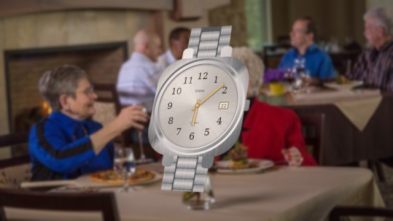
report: 6,08
